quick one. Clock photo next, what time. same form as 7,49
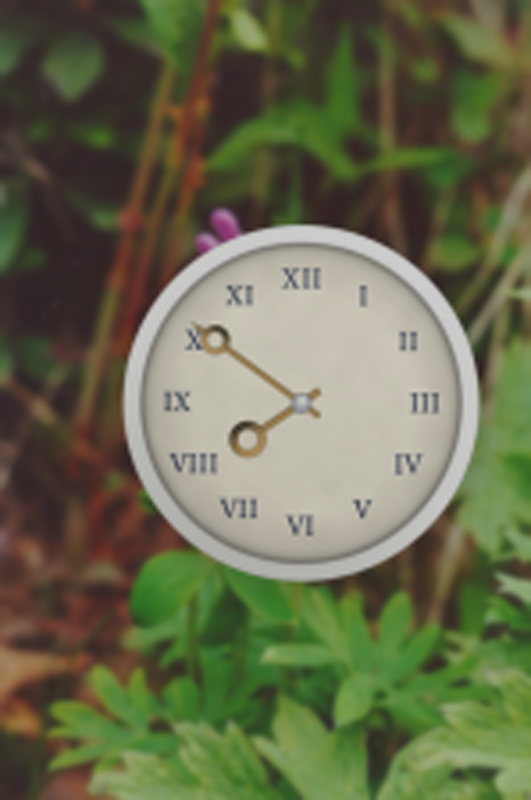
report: 7,51
